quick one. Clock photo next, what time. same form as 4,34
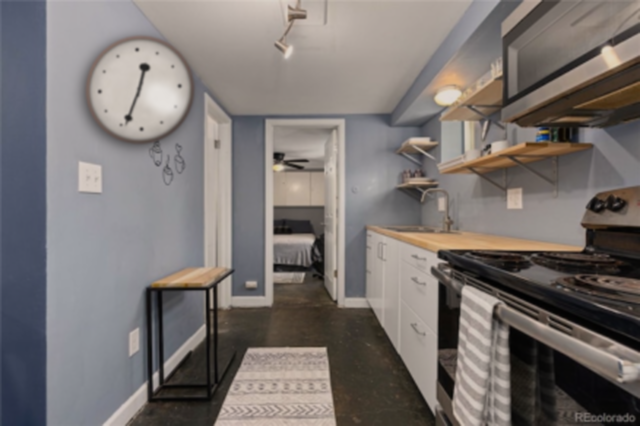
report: 12,34
